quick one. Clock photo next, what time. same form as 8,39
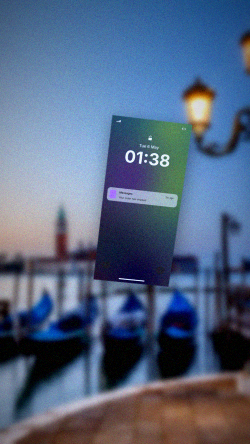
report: 1,38
